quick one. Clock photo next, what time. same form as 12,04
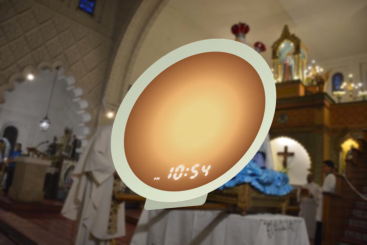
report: 10,54
